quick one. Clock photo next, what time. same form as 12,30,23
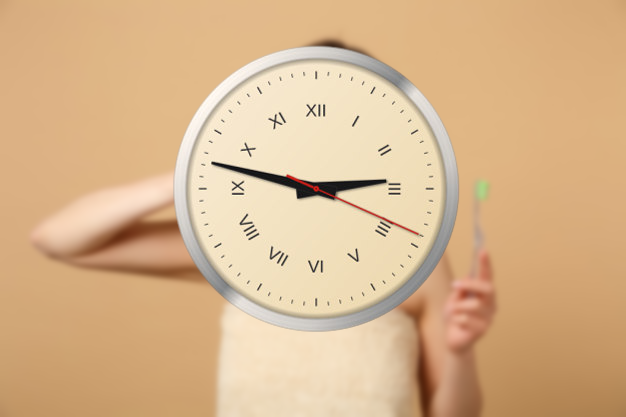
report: 2,47,19
